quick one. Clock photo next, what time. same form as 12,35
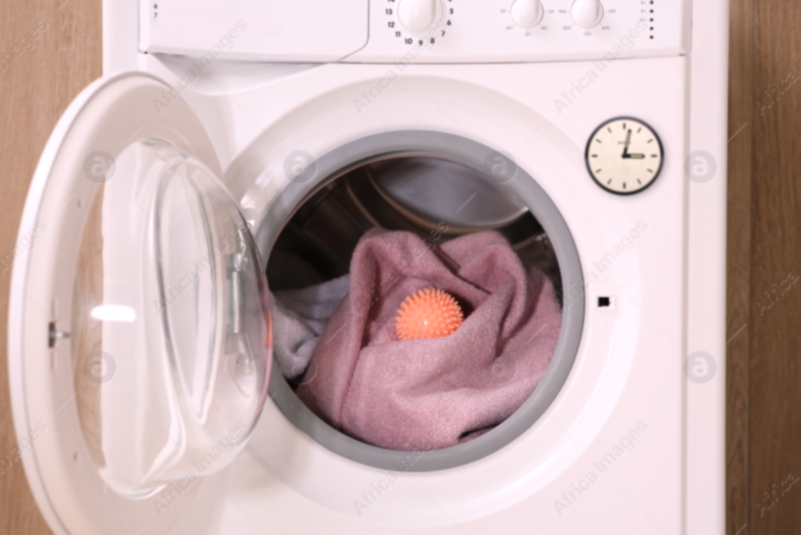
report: 3,02
